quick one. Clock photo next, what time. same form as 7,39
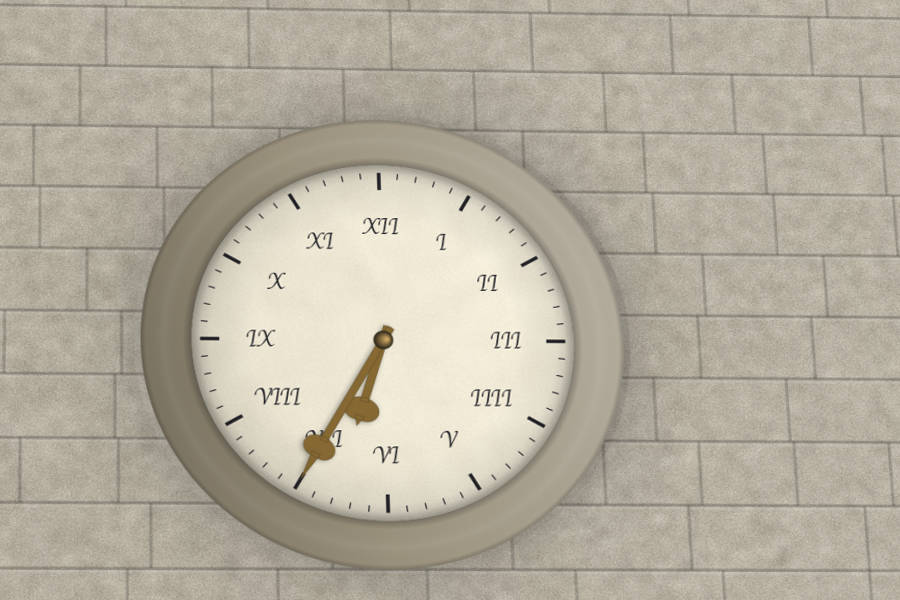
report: 6,35
